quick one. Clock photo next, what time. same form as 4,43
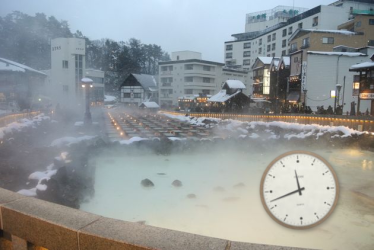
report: 11,42
